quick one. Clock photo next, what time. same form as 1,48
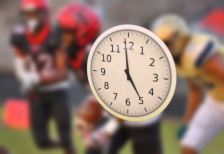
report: 4,59
